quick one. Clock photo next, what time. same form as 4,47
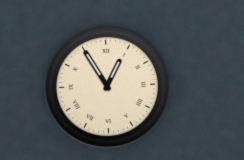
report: 12,55
